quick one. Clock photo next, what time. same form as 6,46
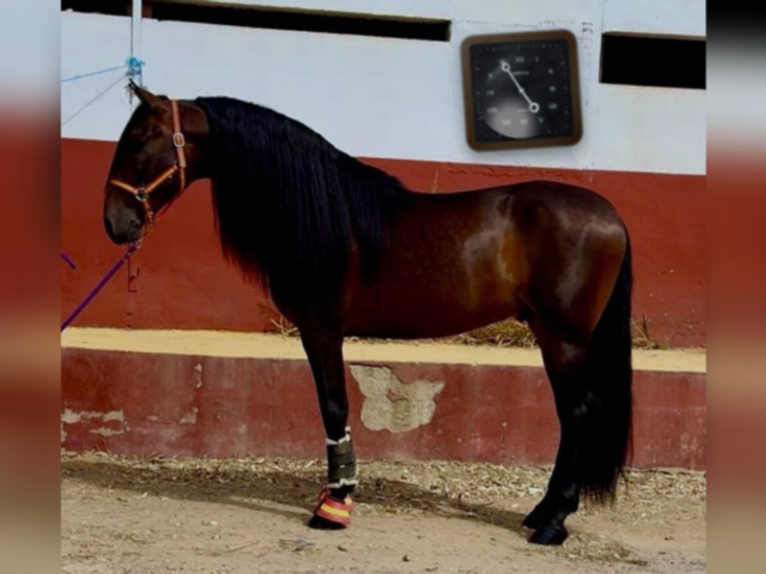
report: 4,55
